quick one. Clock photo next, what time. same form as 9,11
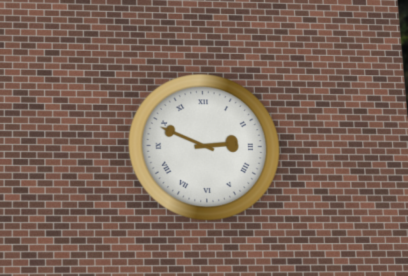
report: 2,49
